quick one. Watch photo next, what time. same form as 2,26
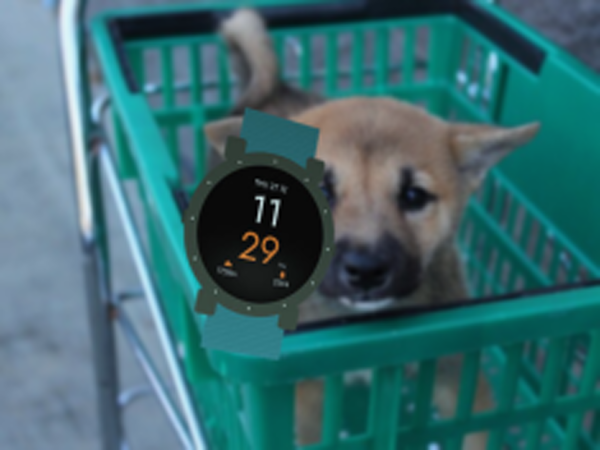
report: 11,29
